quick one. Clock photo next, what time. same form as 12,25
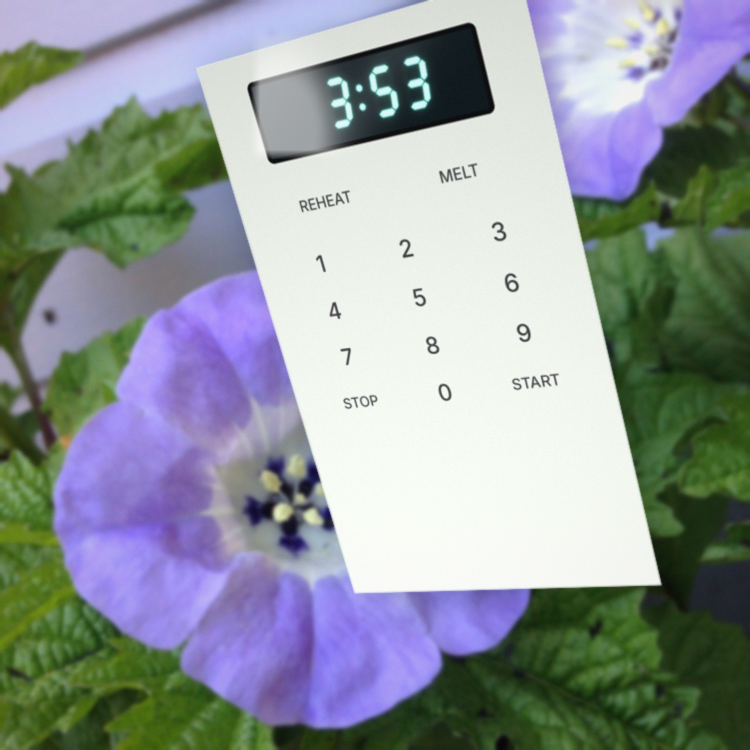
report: 3,53
